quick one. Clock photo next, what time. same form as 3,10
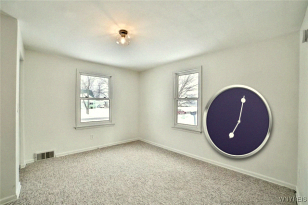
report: 7,02
